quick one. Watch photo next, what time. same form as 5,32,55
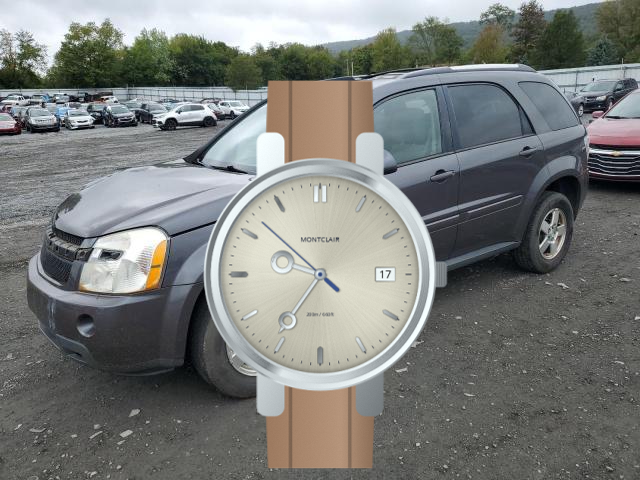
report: 9,35,52
